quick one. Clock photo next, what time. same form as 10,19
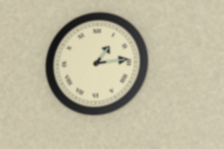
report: 1,14
